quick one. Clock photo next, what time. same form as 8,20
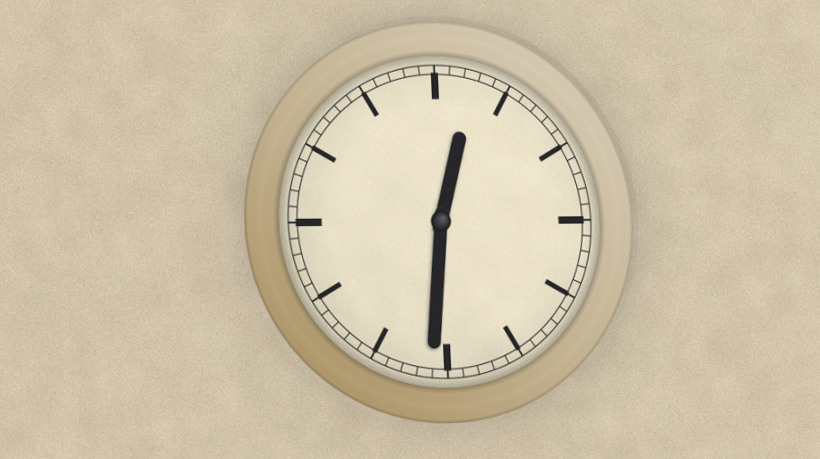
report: 12,31
